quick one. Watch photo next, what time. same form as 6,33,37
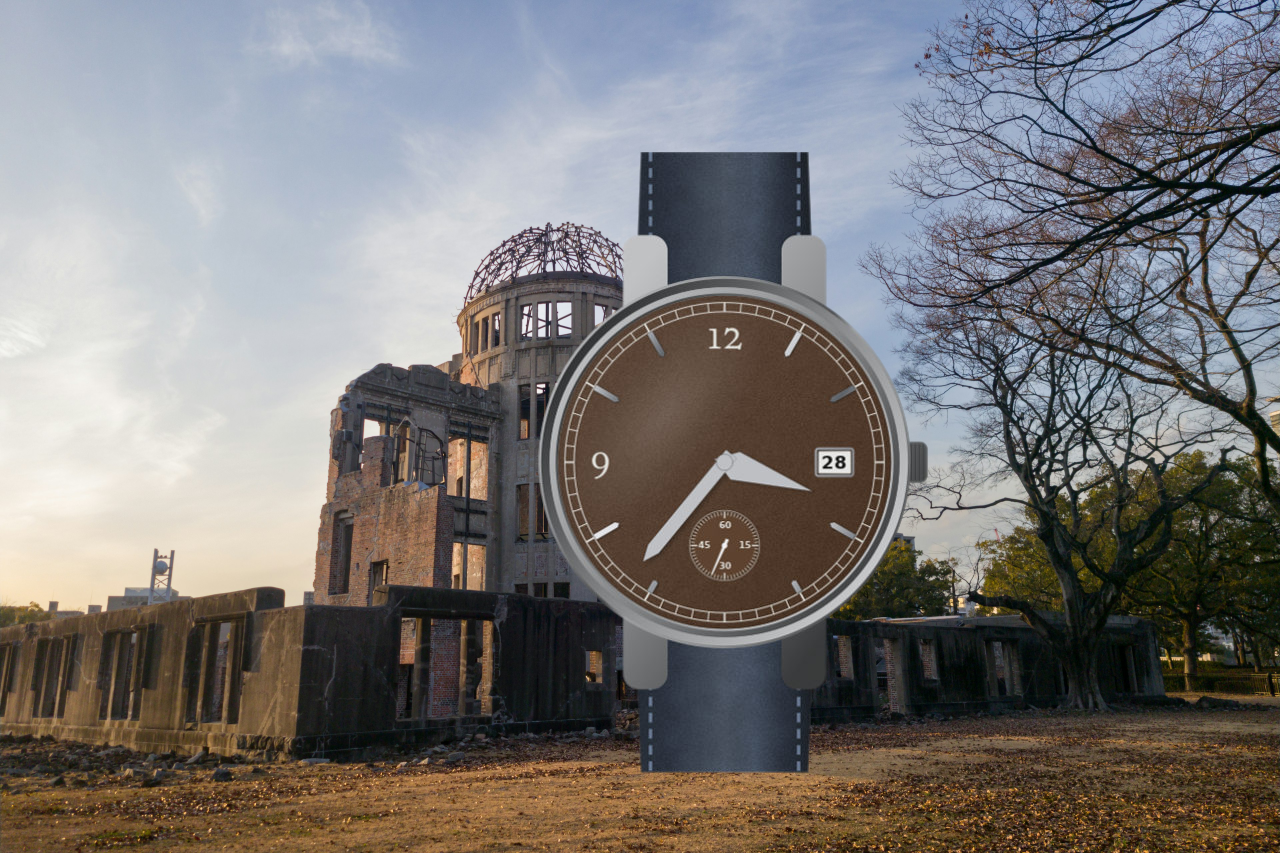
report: 3,36,34
